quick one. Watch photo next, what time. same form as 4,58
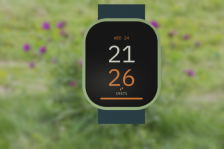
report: 21,26
